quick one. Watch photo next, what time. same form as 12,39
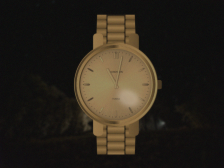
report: 11,02
